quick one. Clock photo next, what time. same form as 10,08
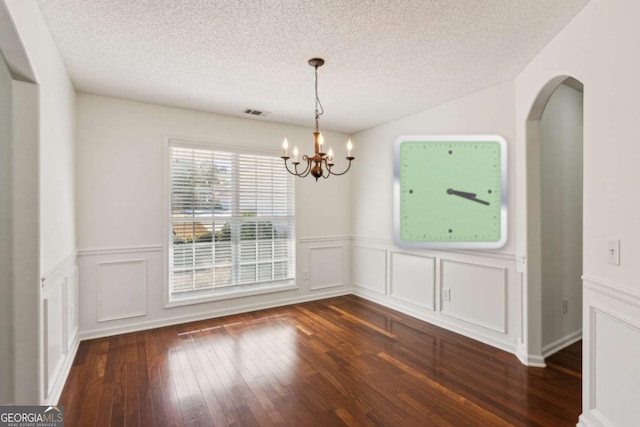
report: 3,18
